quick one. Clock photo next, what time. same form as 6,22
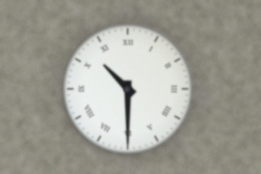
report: 10,30
